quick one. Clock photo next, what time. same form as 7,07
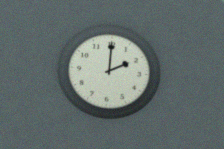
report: 2,00
